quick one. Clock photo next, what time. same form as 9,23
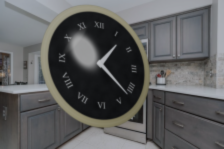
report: 1,22
